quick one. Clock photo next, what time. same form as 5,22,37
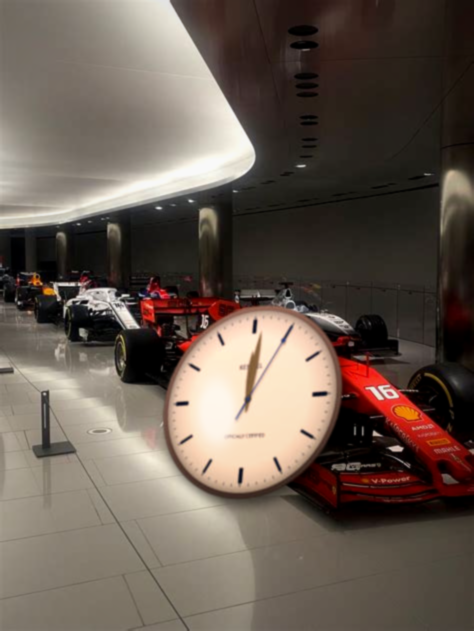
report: 12,01,05
